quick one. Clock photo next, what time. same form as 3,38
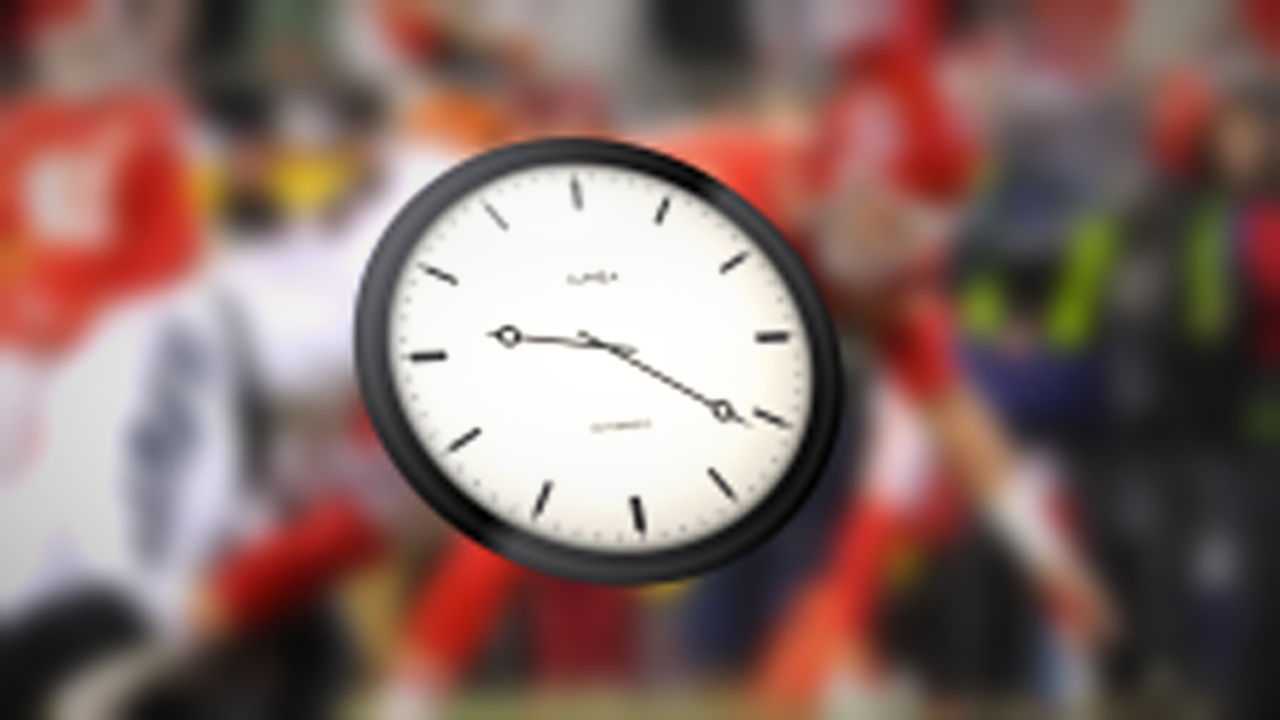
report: 9,21
